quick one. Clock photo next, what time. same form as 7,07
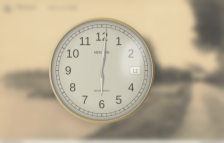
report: 6,01
